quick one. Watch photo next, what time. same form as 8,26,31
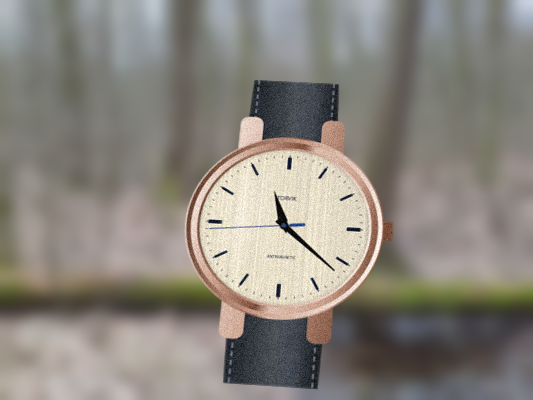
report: 11,21,44
